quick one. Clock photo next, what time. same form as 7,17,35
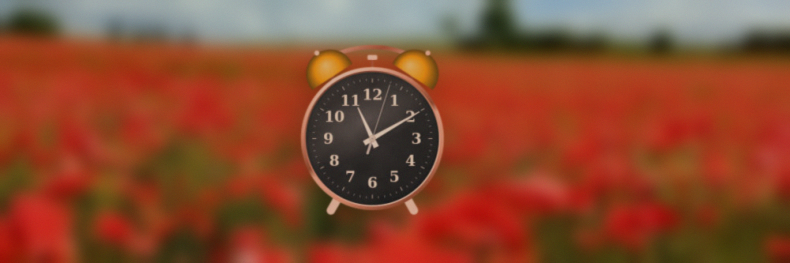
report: 11,10,03
